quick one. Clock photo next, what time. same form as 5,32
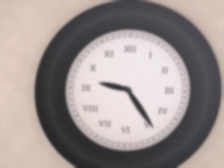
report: 9,24
